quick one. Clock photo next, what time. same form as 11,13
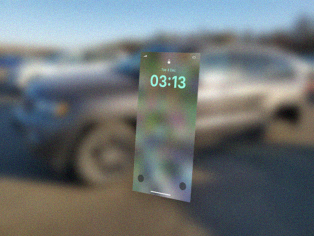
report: 3,13
